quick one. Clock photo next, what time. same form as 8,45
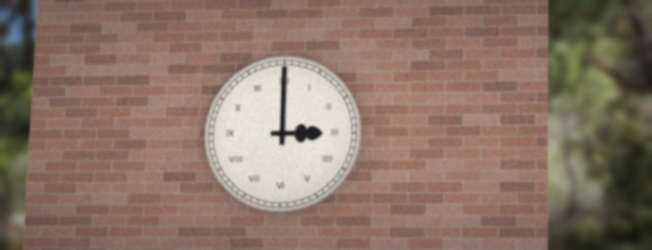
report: 3,00
